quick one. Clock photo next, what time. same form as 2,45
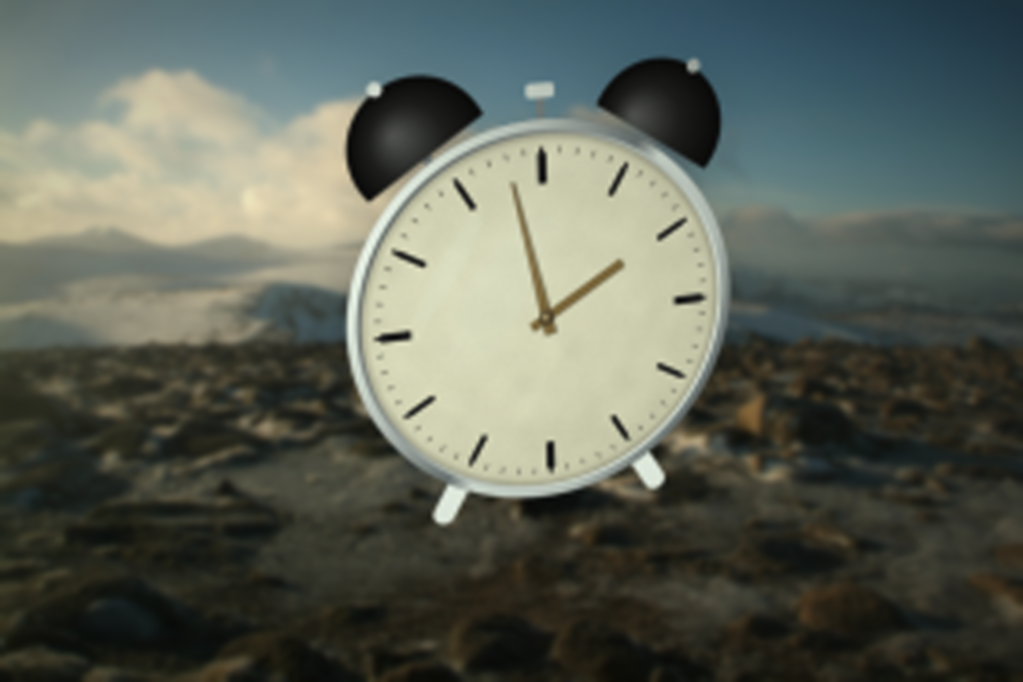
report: 1,58
